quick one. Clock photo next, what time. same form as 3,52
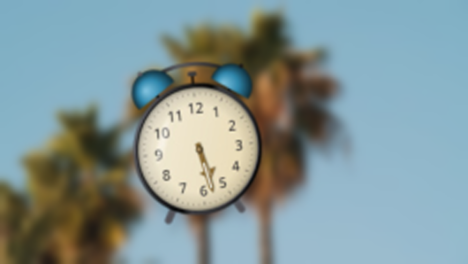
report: 5,28
